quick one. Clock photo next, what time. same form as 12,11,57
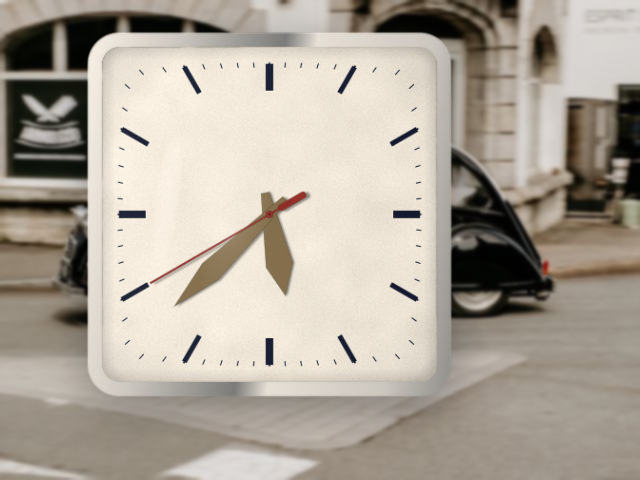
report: 5,37,40
